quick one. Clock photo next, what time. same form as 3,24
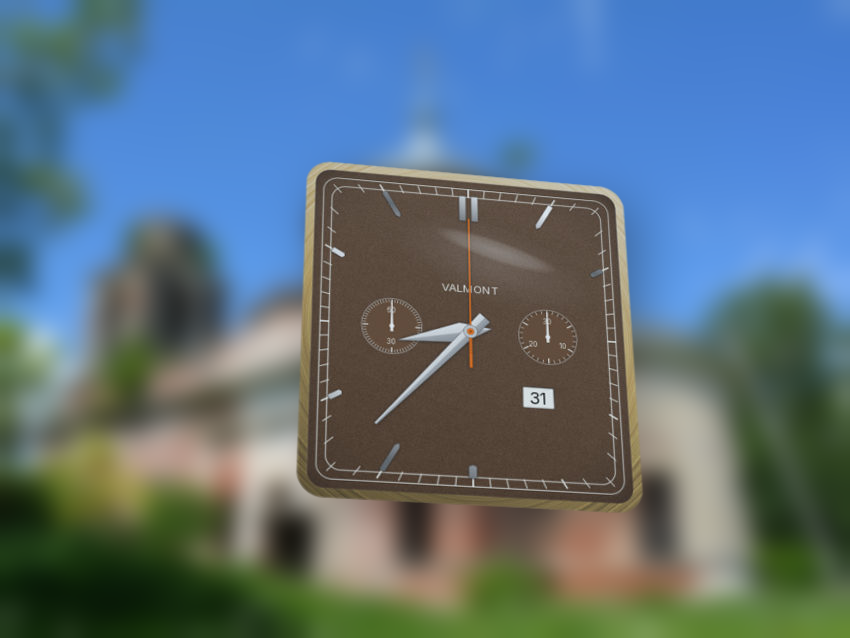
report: 8,37
